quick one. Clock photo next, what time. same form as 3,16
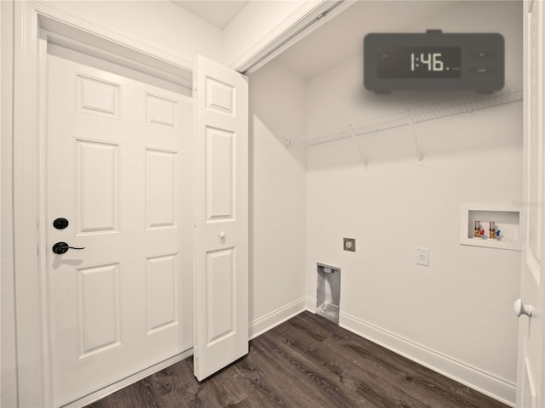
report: 1,46
